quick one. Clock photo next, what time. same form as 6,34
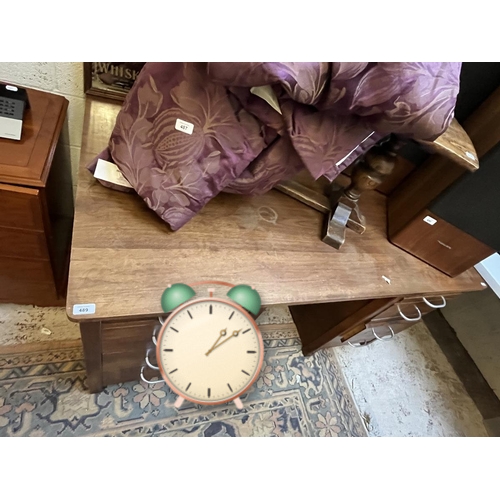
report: 1,09
